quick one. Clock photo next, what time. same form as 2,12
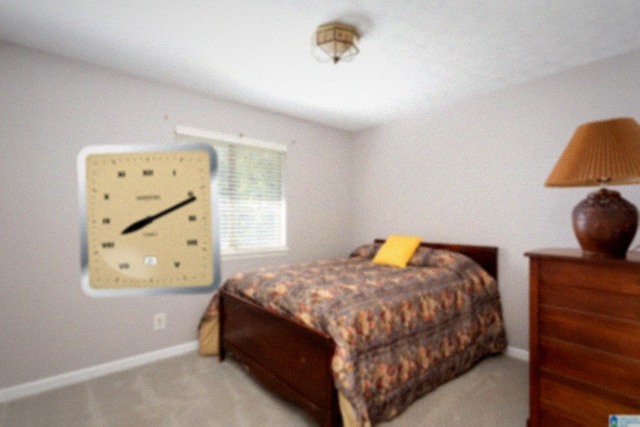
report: 8,11
